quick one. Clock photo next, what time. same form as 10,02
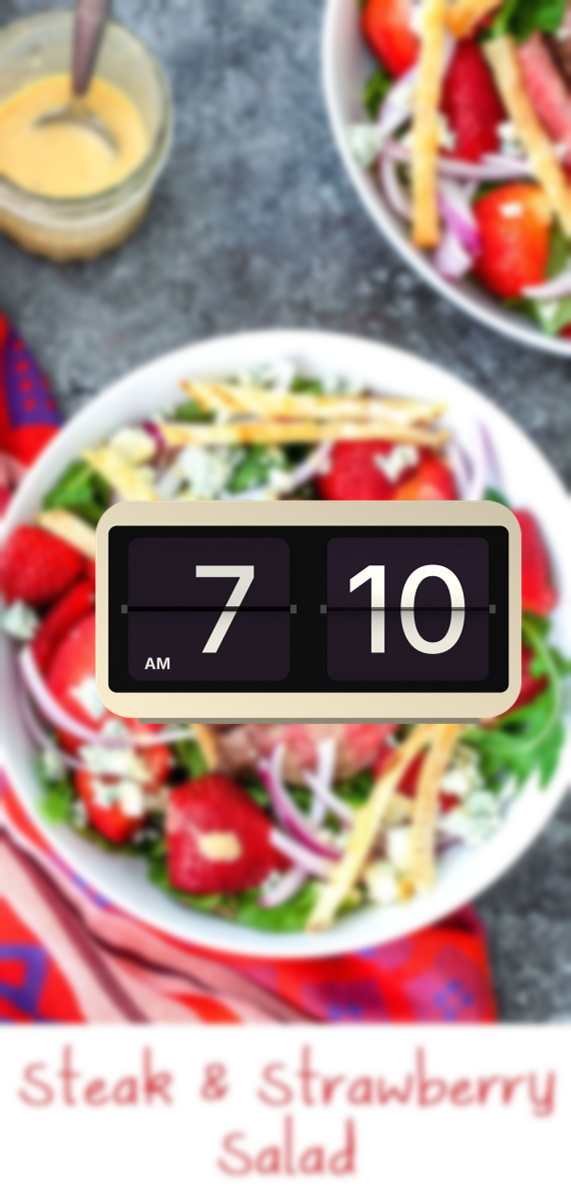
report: 7,10
